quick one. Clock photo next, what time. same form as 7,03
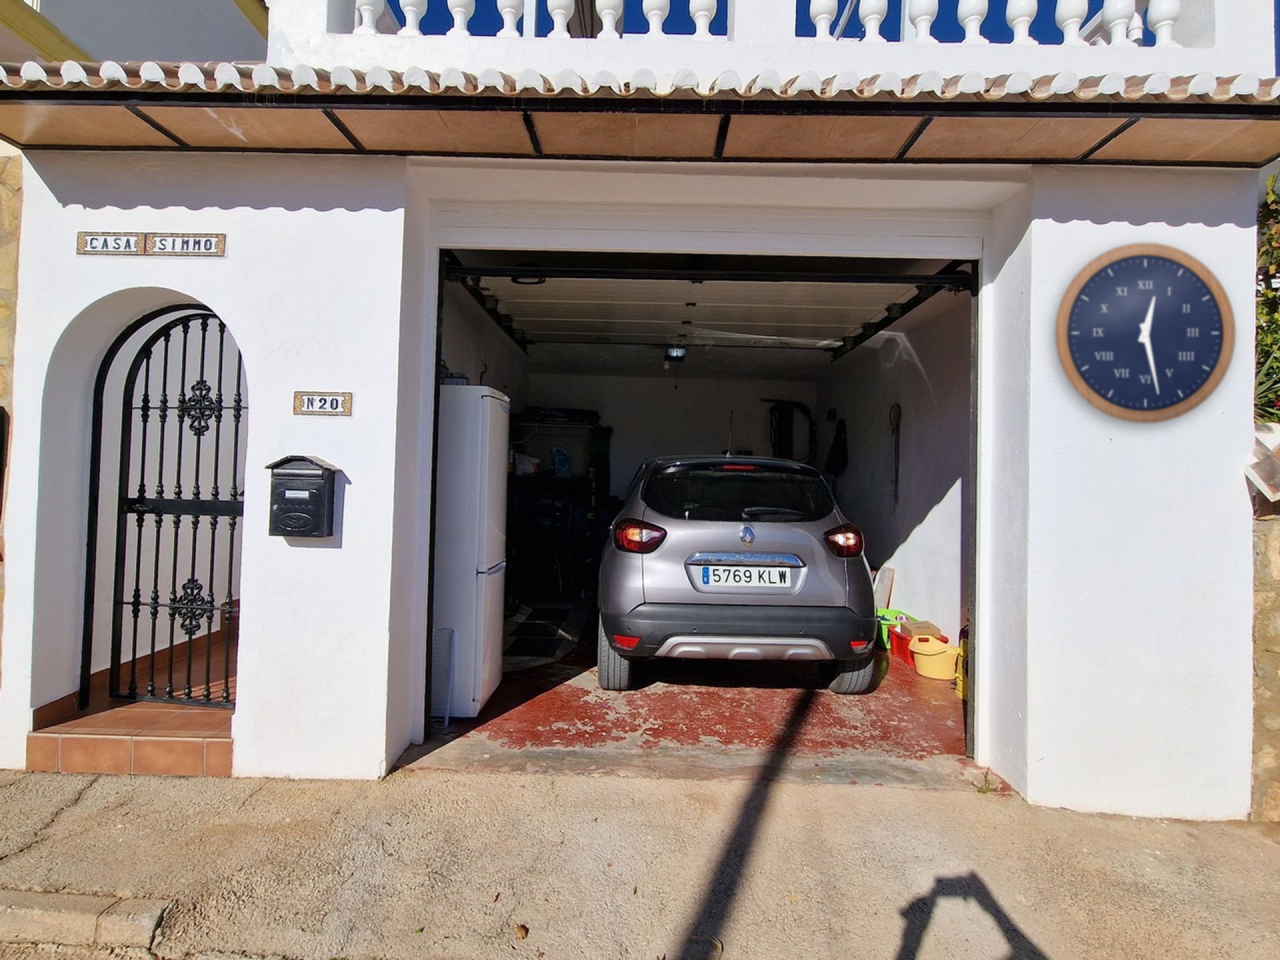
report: 12,28
